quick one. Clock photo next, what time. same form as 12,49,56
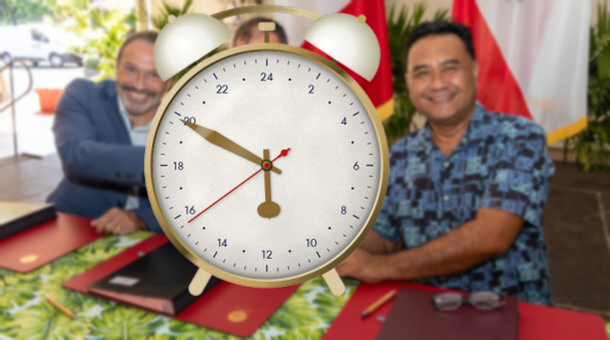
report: 11,49,39
